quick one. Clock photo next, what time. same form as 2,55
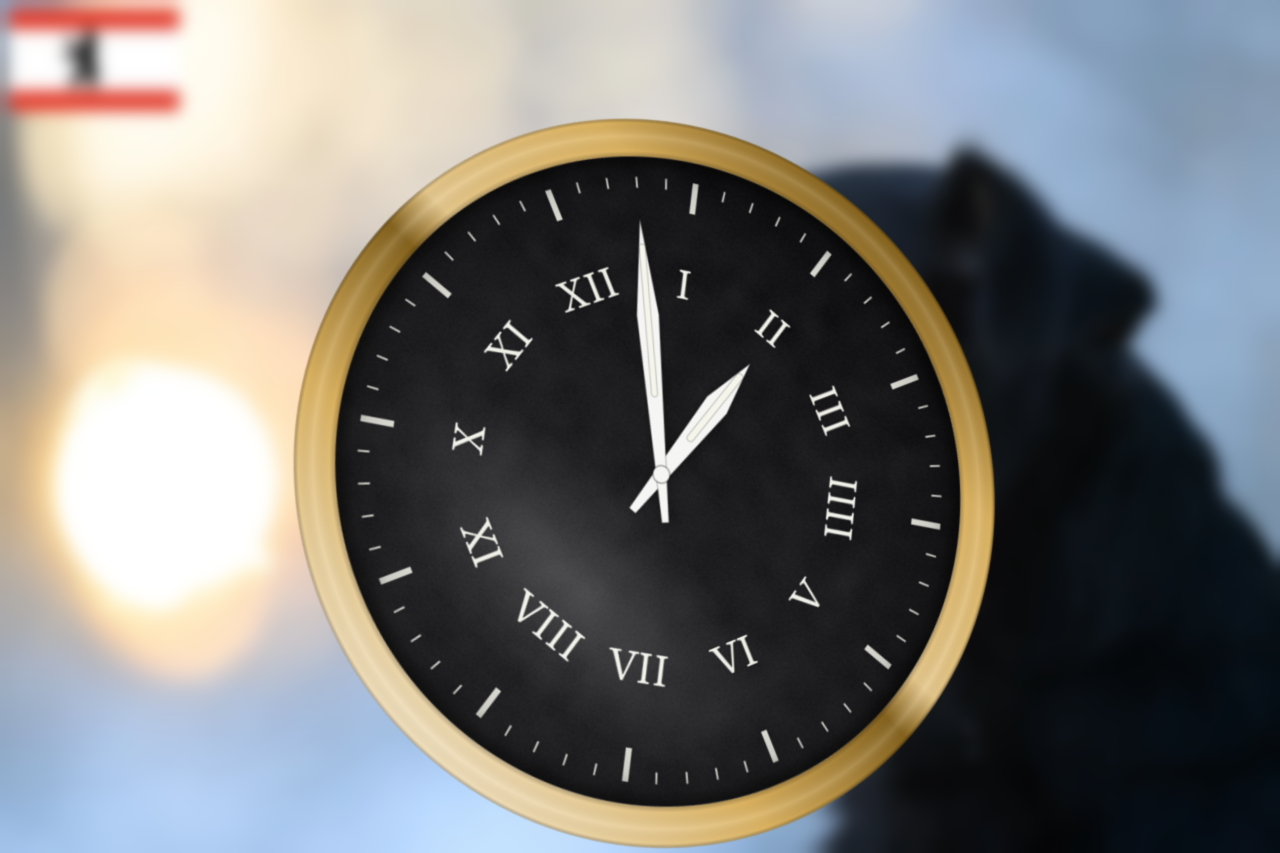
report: 2,03
